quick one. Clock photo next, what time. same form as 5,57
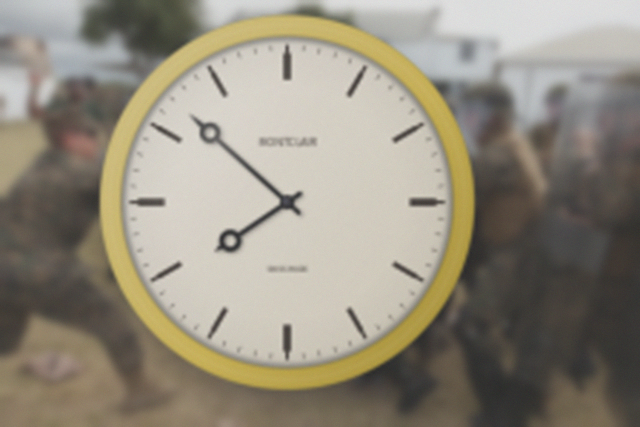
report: 7,52
